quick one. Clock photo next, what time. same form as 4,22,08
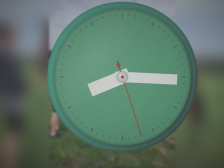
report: 8,15,27
